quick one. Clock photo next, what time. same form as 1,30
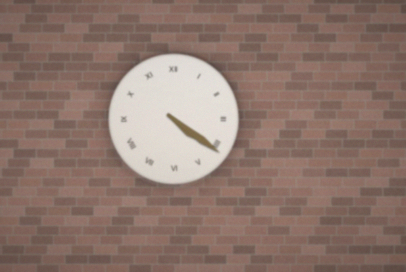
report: 4,21
